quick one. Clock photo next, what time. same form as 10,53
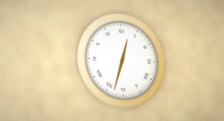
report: 12,33
